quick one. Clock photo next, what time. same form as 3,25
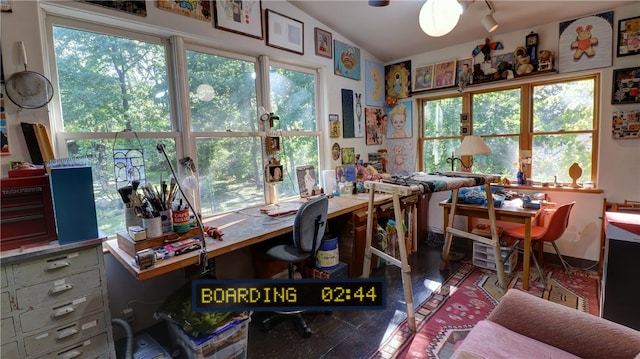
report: 2,44
